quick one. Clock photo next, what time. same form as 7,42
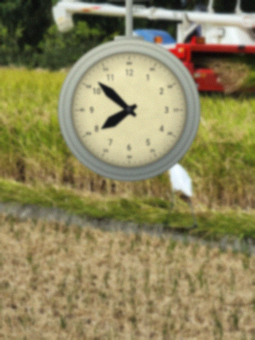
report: 7,52
